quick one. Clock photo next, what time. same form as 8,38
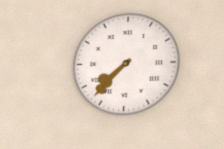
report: 7,37
